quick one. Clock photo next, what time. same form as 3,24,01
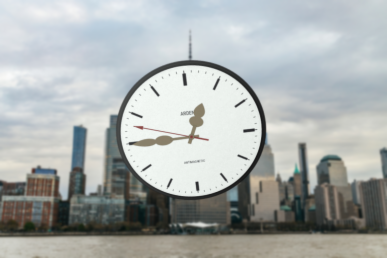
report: 12,44,48
